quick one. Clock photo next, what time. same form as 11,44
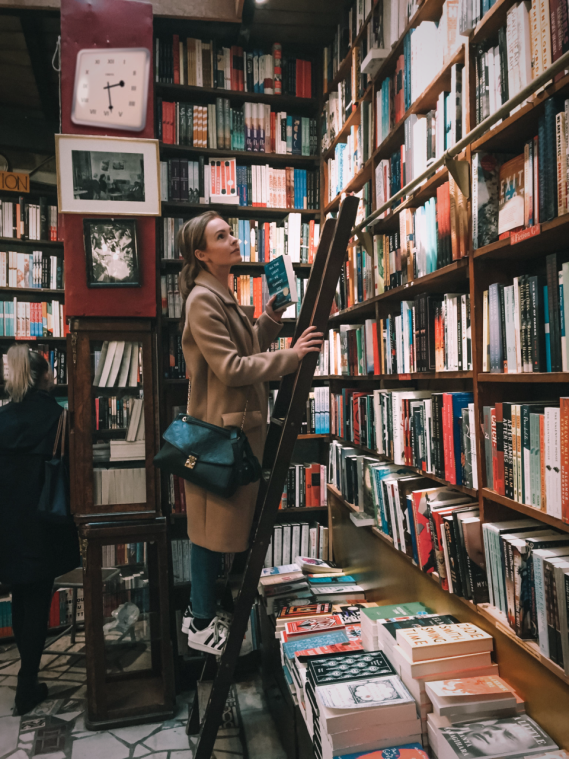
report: 2,28
